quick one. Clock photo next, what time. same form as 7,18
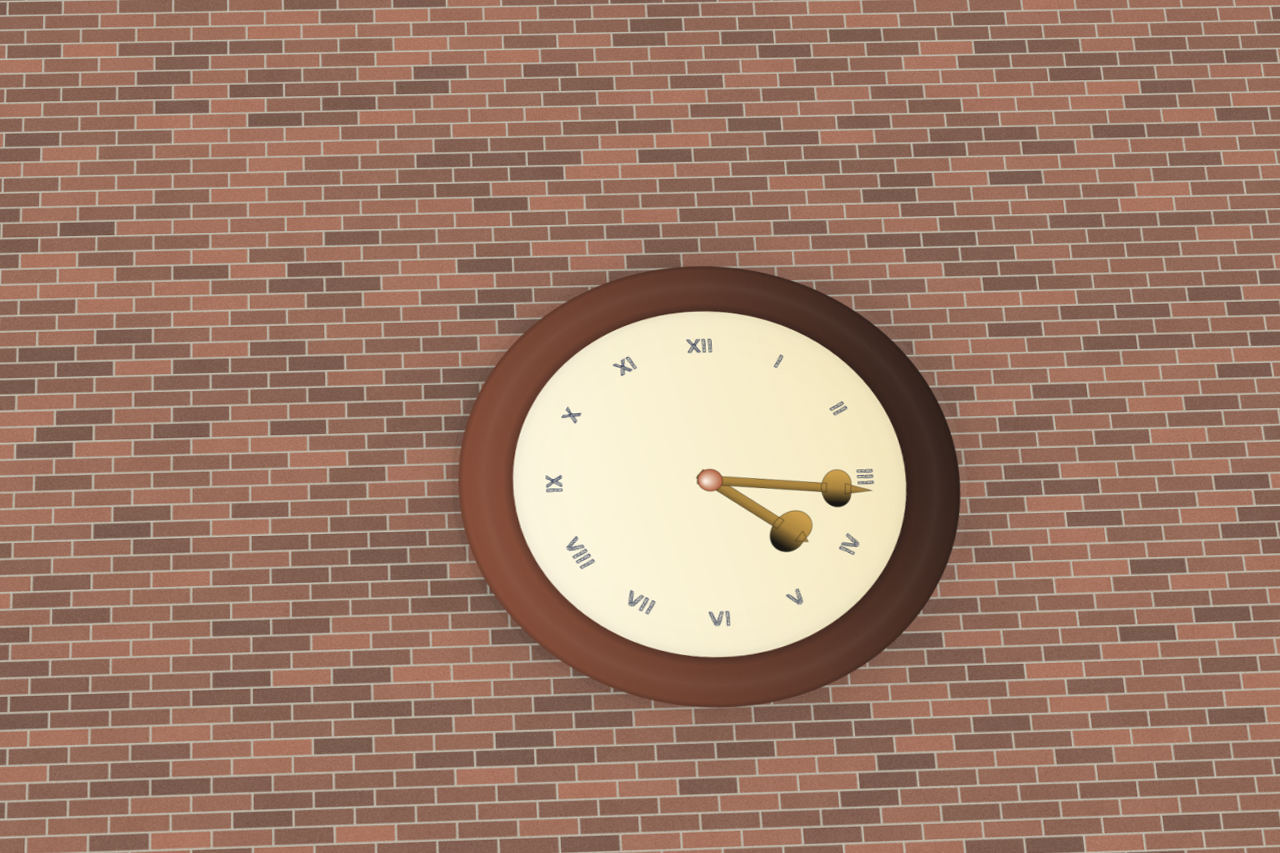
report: 4,16
